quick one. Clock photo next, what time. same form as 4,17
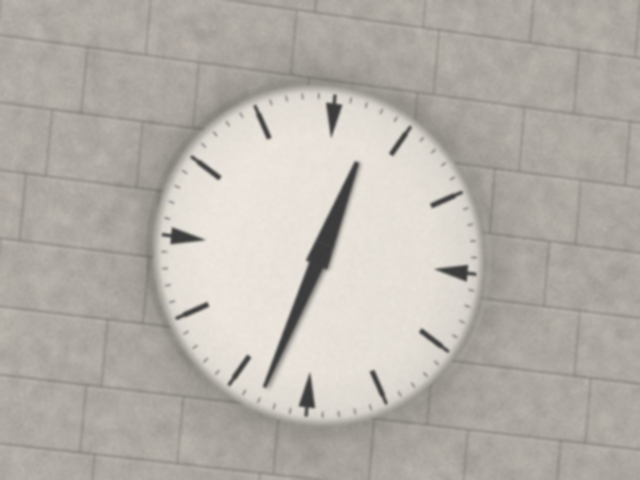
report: 12,33
